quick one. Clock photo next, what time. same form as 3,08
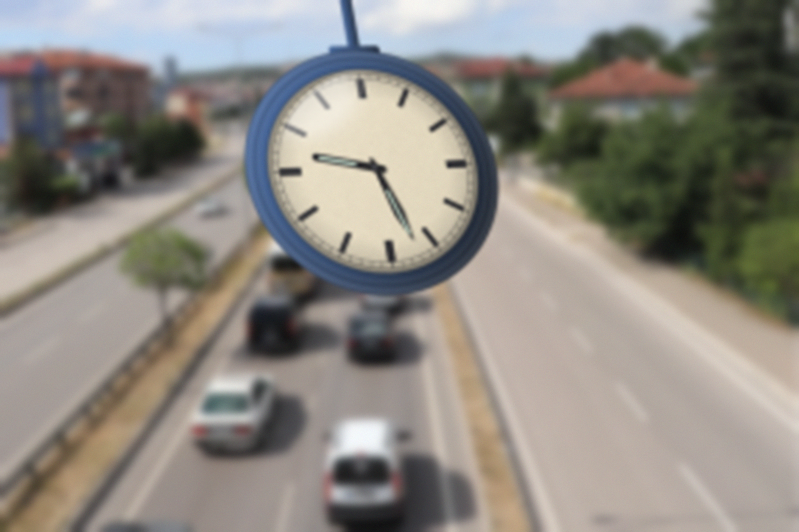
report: 9,27
